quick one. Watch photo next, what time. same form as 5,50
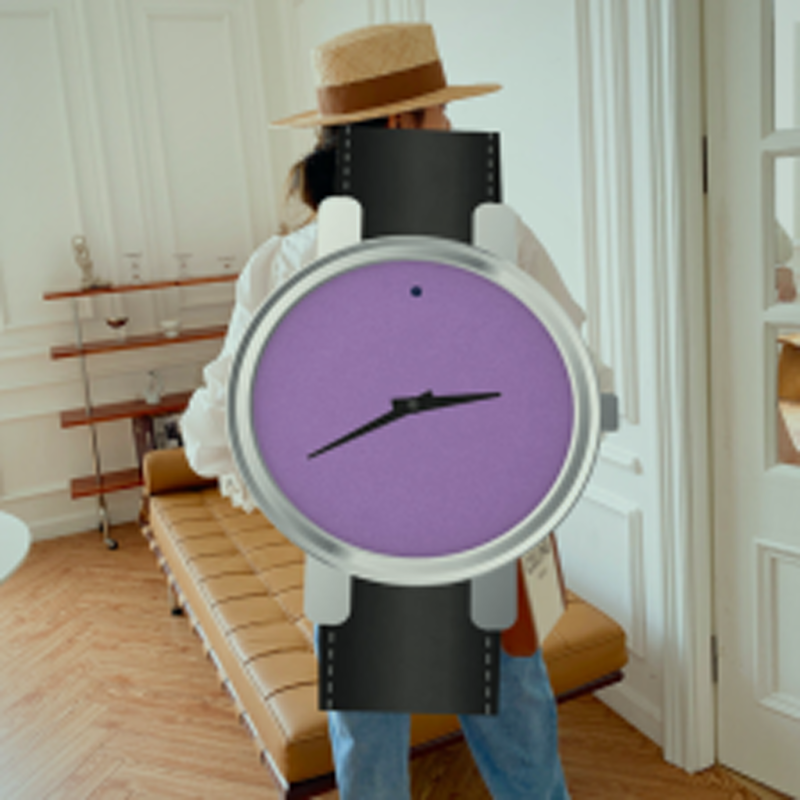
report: 2,40
